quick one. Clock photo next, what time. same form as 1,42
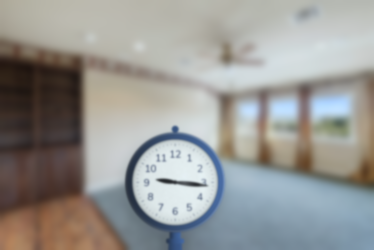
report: 9,16
